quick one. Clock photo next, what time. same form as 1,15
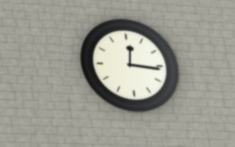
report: 12,16
